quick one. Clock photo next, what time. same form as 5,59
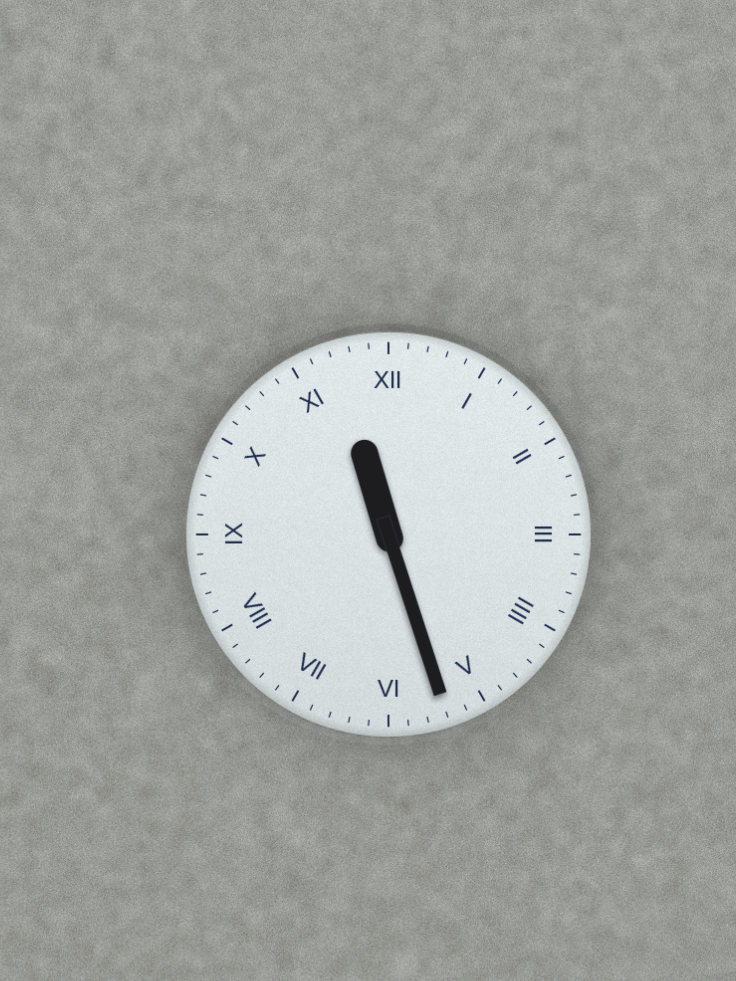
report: 11,27
